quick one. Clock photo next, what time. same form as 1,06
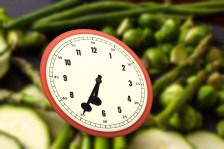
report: 6,35
